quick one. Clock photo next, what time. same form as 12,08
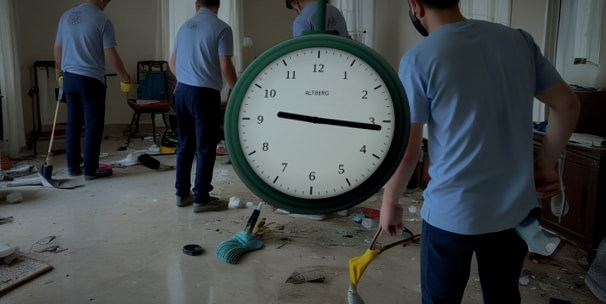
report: 9,16
